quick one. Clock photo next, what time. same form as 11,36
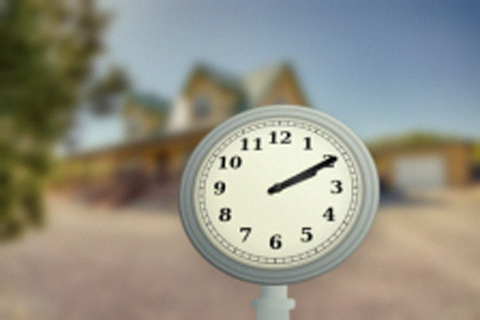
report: 2,10
